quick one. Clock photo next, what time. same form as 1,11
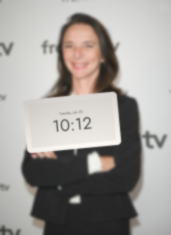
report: 10,12
